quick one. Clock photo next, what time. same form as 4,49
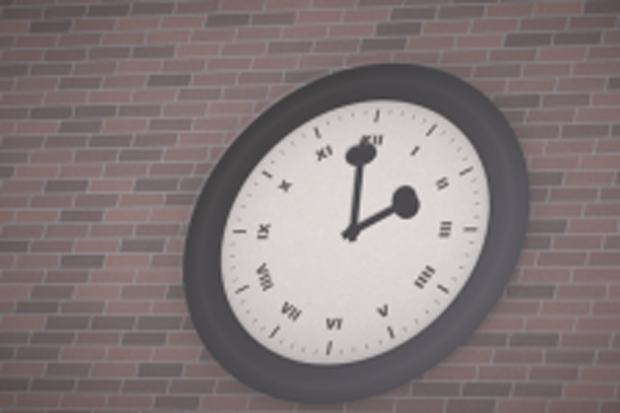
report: 1,59
